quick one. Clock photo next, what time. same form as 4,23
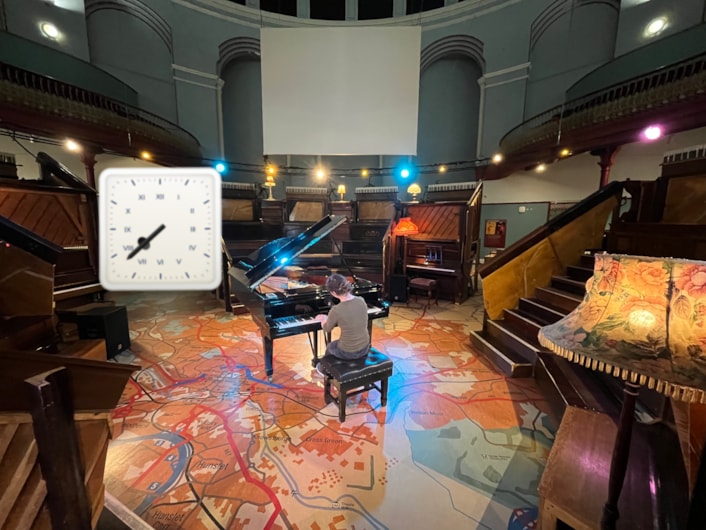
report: 7,38
